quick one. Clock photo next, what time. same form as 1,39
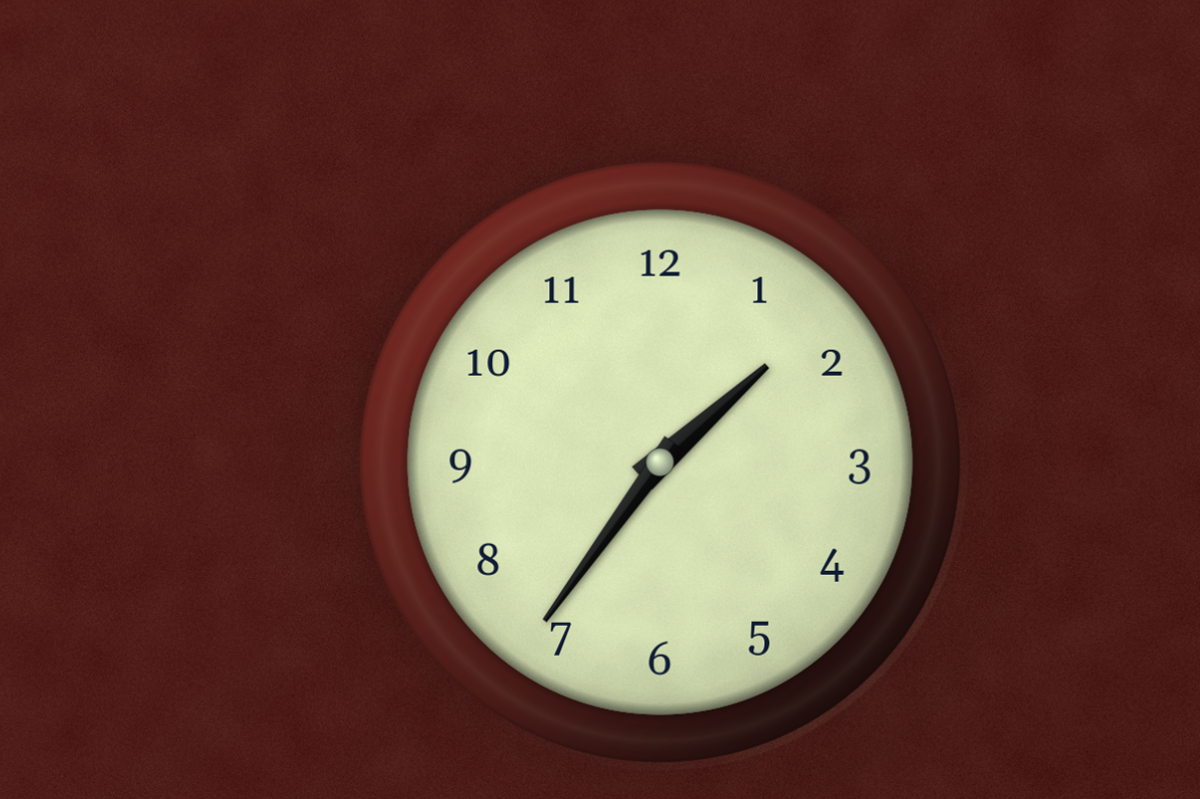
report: 1,36
